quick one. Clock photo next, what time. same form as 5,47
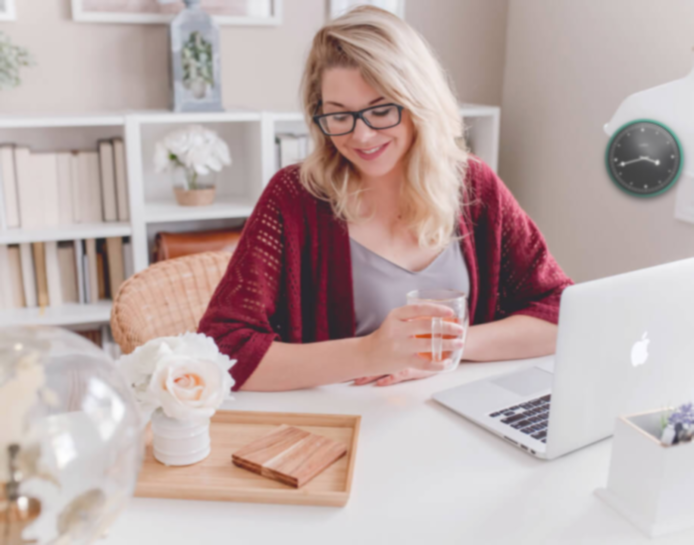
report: 3,43
